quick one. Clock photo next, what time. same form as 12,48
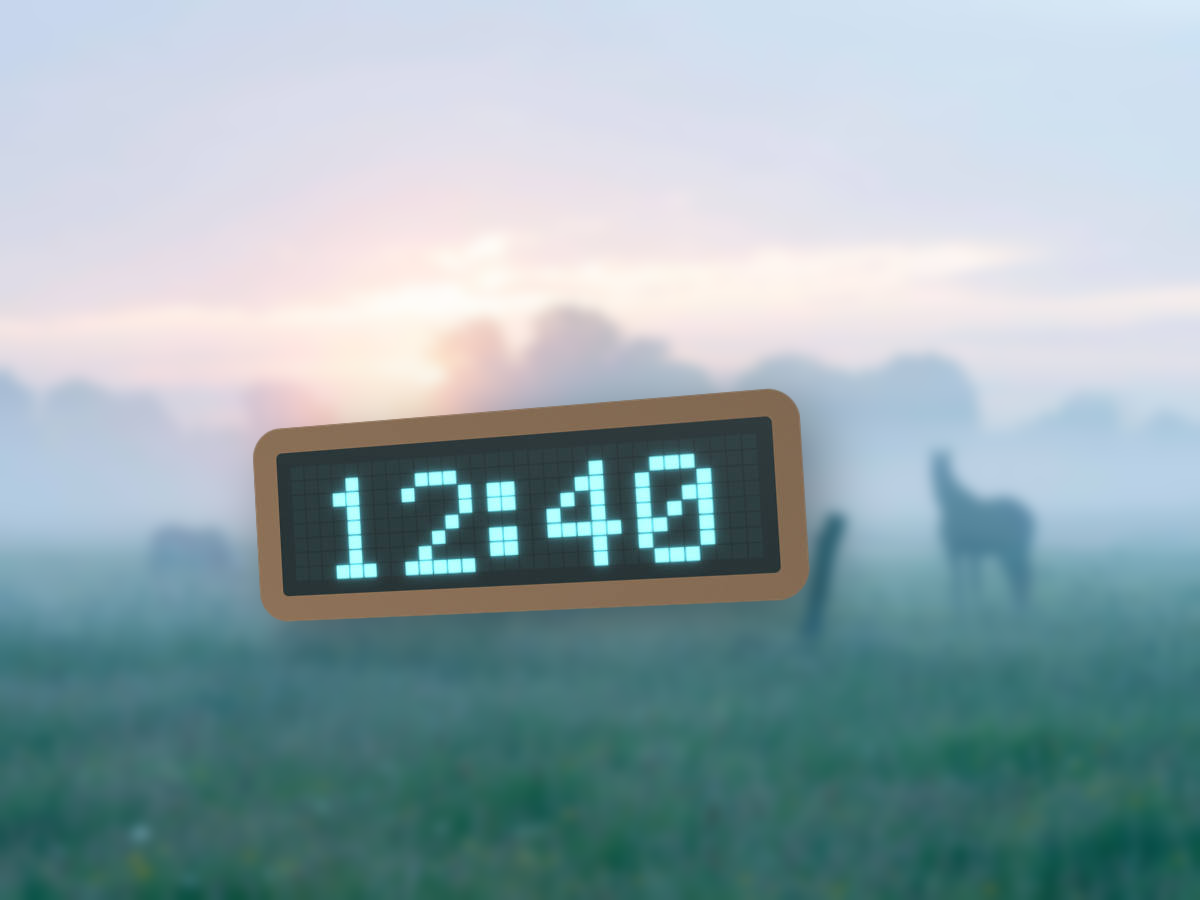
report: 12,40
